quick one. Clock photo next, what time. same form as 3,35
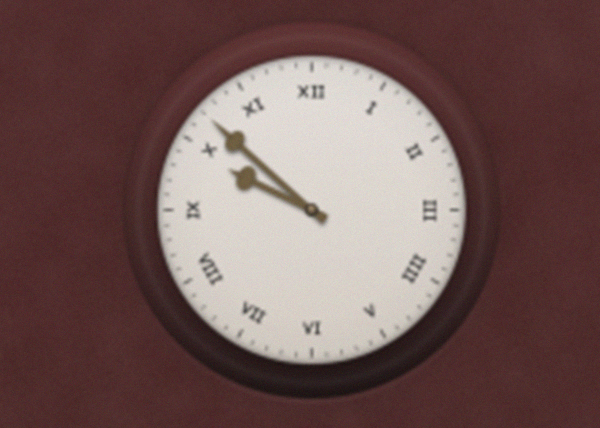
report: 9,52
